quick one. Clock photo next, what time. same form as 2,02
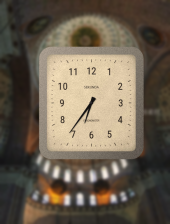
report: 6,36
